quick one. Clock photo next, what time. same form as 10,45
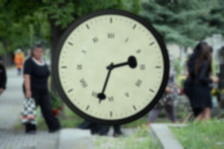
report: 2,33
